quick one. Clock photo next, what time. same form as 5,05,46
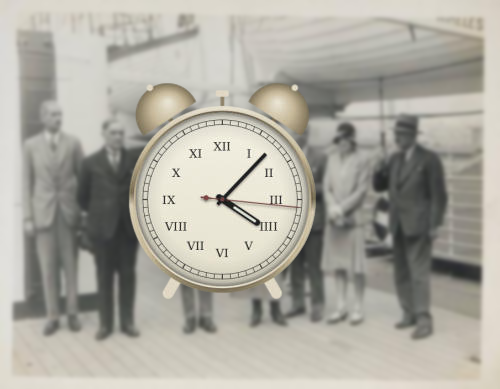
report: 4,07,16
